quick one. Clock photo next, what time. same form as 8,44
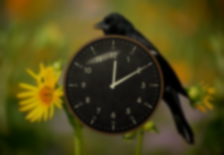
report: 12,10
